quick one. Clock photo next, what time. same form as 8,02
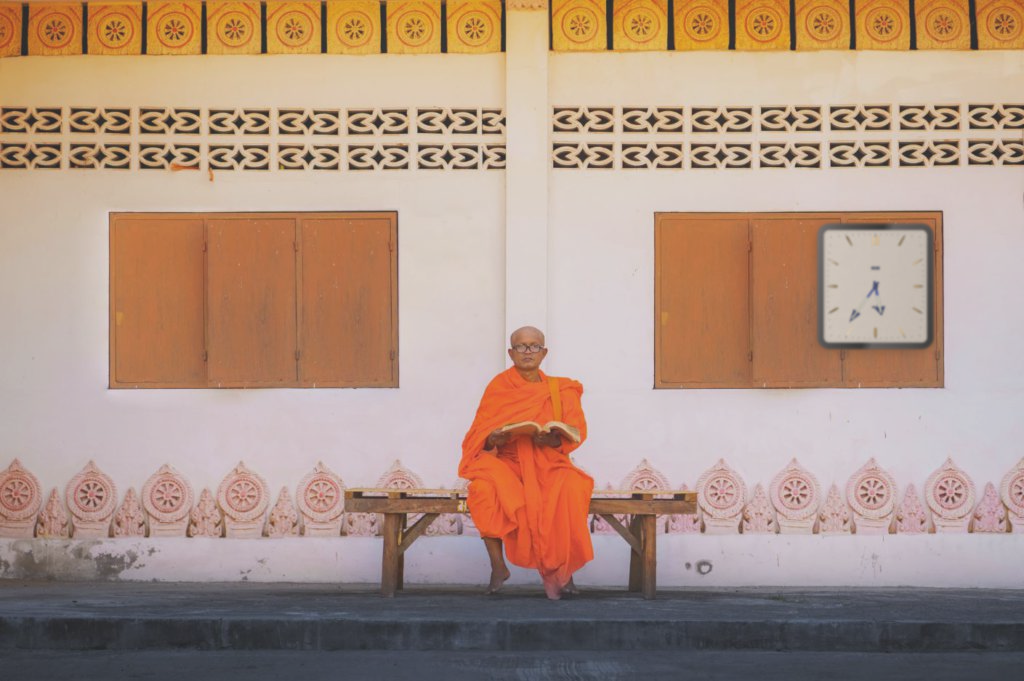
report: 5,36
